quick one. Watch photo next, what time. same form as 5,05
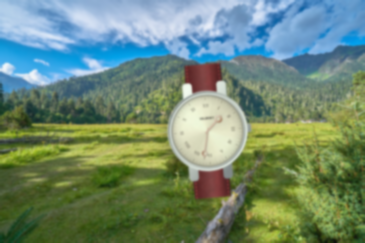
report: 1,32
